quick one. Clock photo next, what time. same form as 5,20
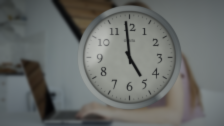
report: 4,59
